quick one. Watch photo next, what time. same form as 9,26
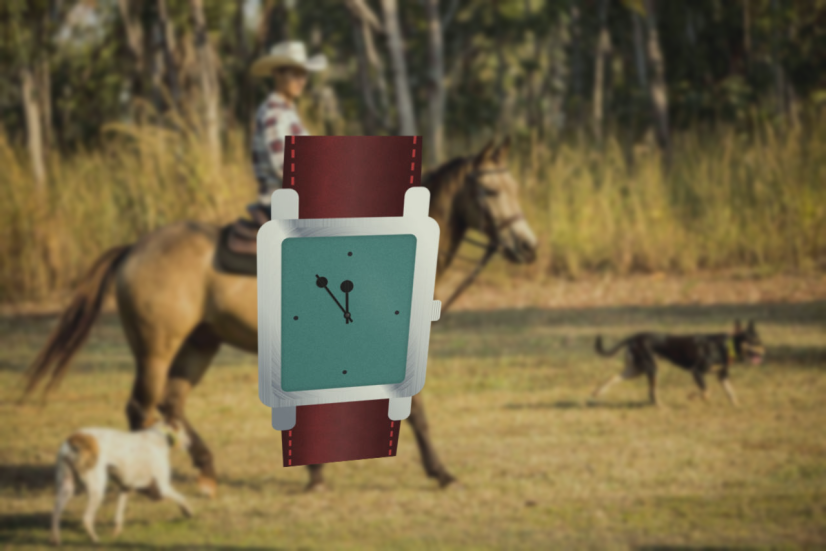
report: 11,54
